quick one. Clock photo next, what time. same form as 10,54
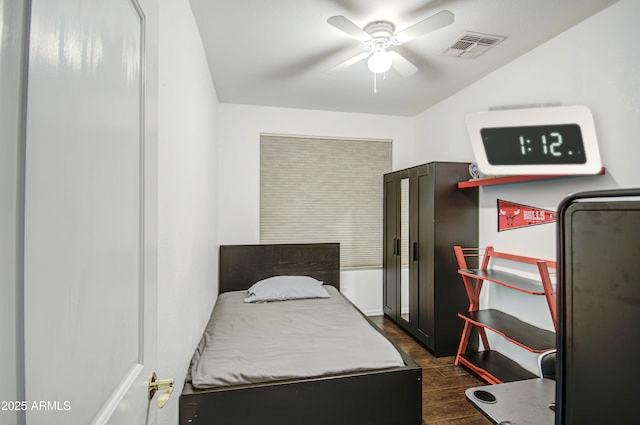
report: 1,12
